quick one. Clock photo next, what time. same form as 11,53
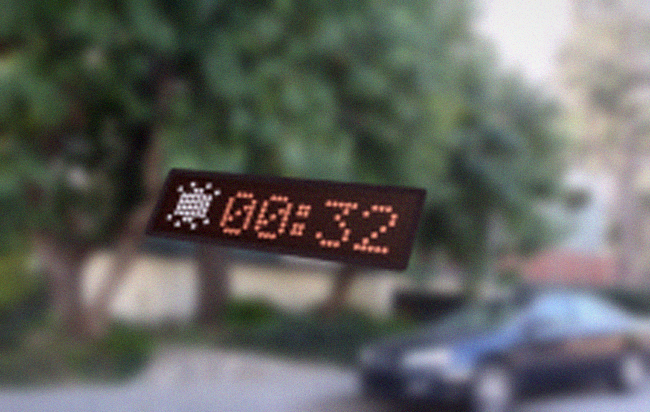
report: 0,32
